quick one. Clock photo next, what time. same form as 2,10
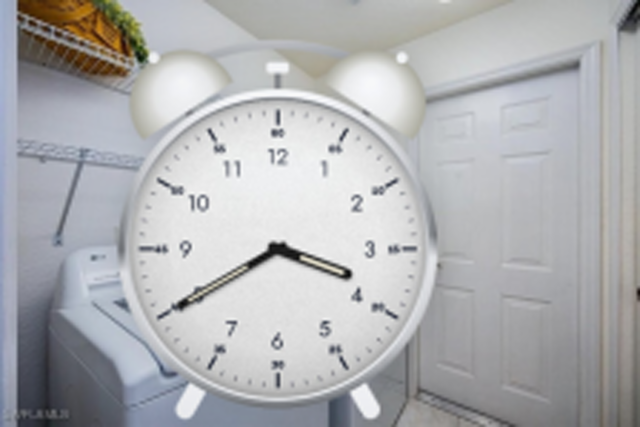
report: 3,40
